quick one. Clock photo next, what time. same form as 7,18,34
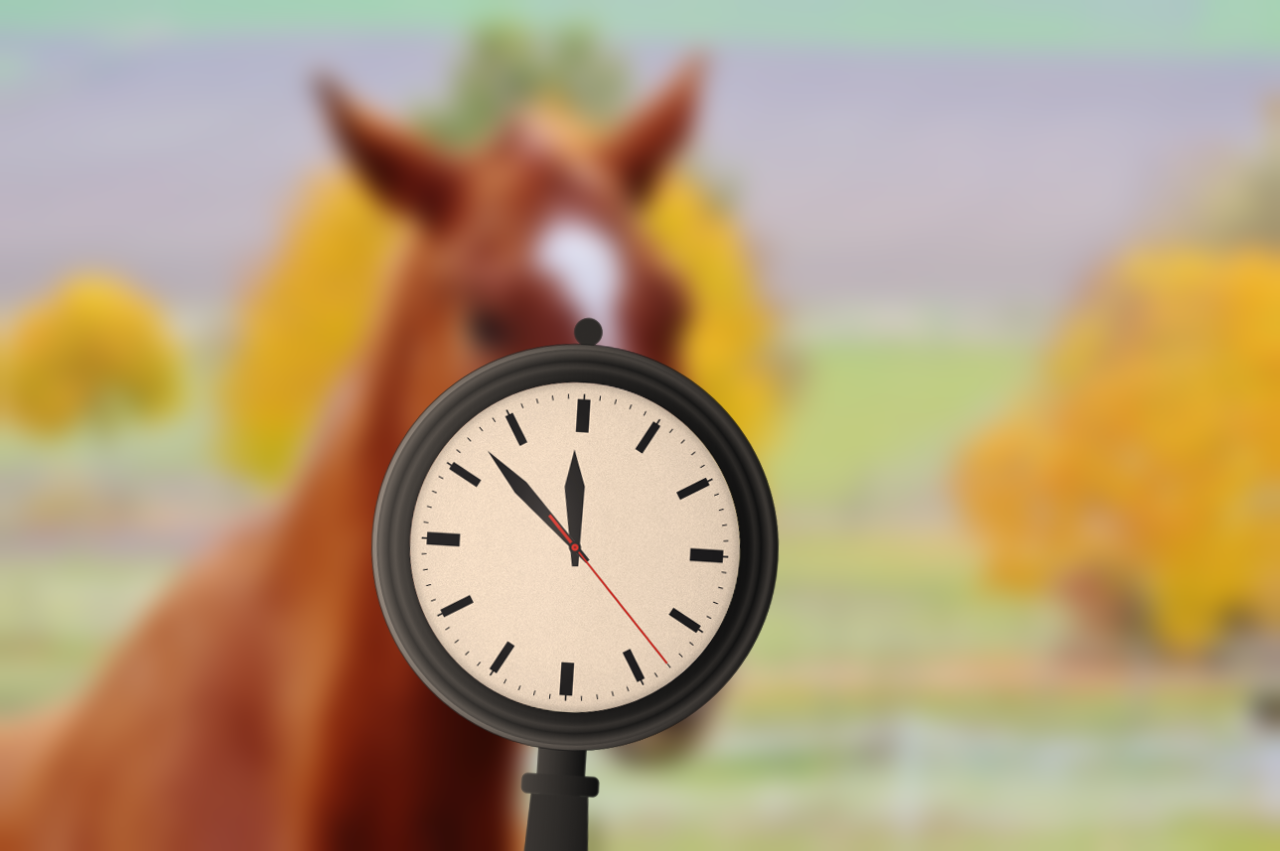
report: 11,52,23
